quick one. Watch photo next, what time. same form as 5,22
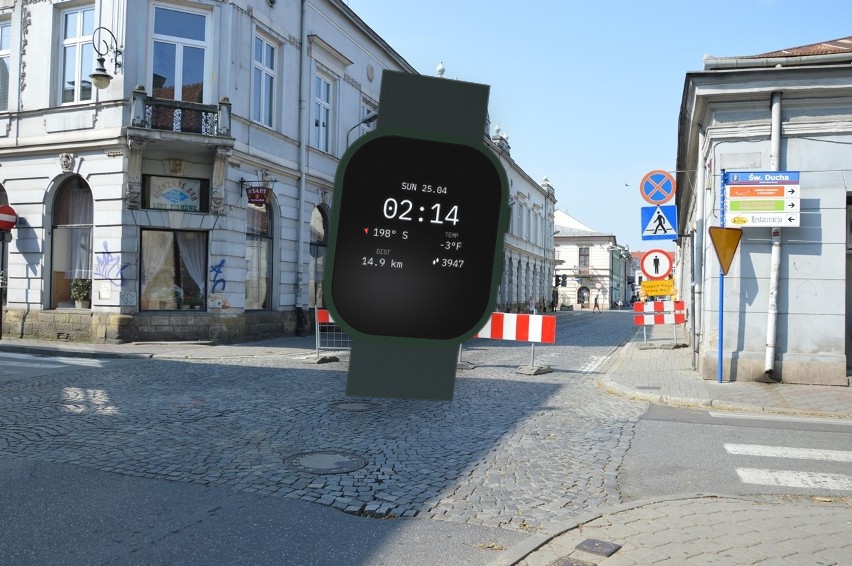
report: 2,14
